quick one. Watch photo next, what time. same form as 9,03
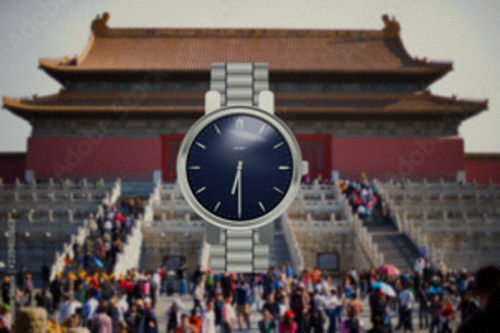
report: 6,30
